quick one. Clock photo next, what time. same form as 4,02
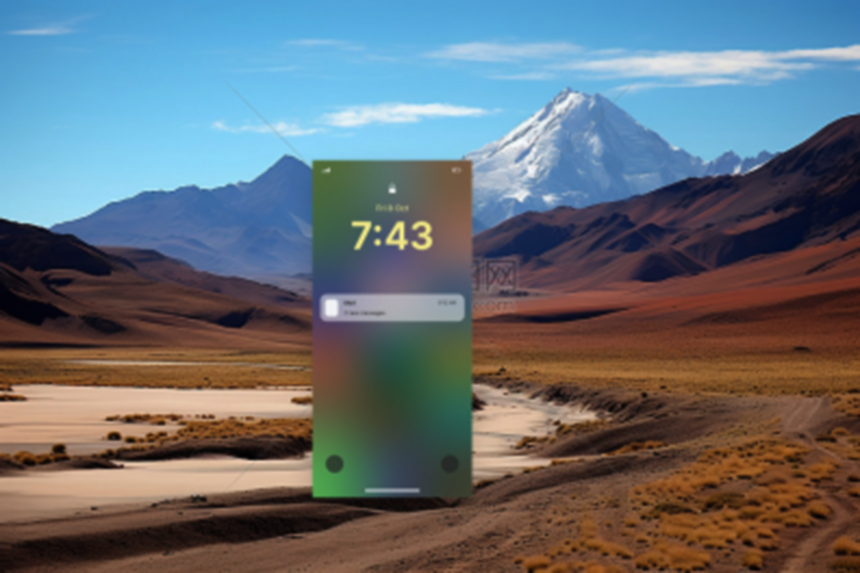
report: 7,43
